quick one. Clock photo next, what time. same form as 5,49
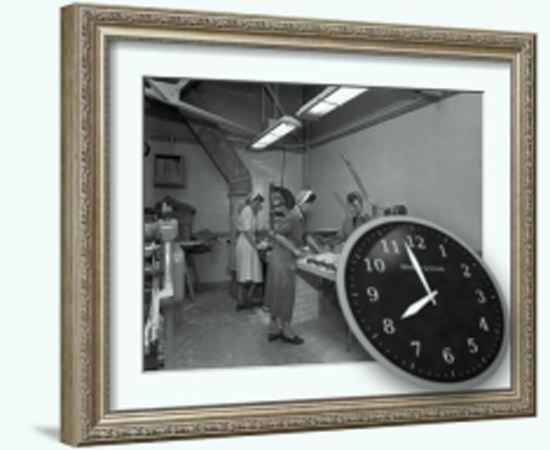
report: 7,58
